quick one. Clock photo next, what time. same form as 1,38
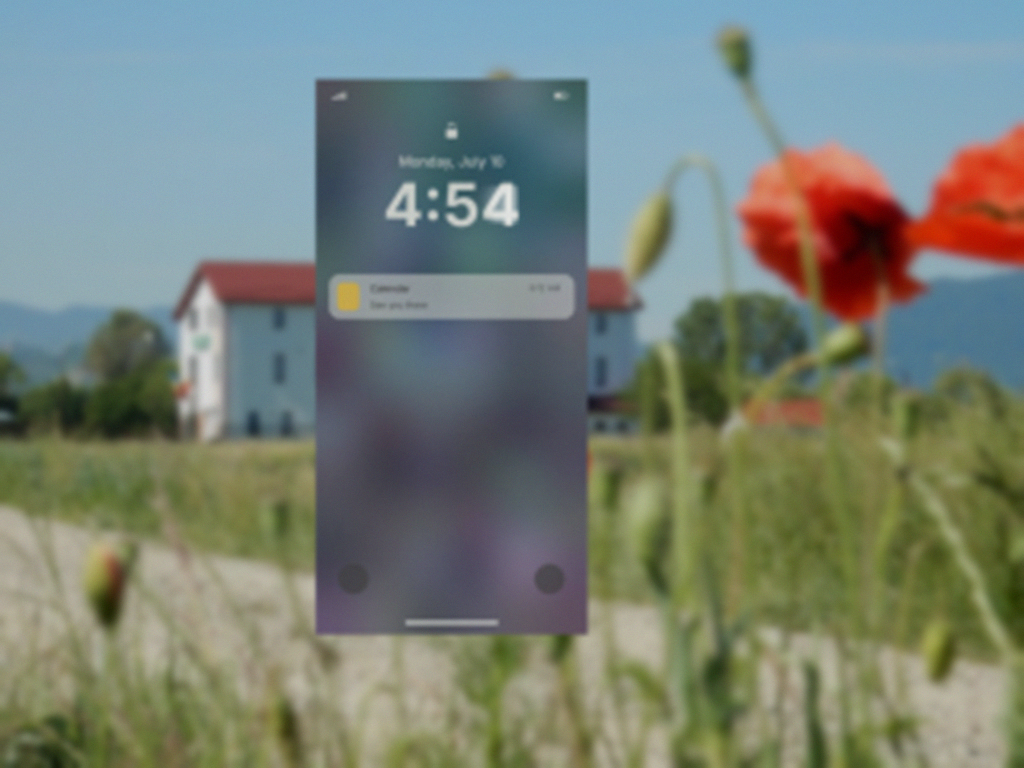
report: 4,54
